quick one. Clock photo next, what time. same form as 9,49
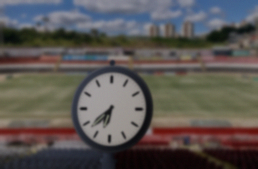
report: 6,38
